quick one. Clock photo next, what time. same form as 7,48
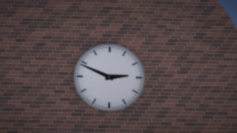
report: 2,49
